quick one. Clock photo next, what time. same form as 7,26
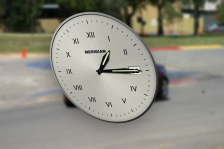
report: 1,15
